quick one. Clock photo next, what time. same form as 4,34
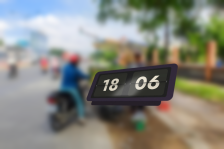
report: 18,06
